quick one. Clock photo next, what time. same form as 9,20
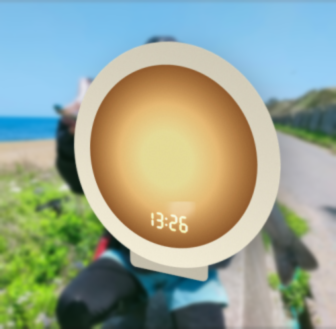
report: 13,26
